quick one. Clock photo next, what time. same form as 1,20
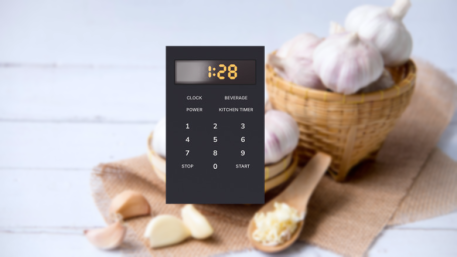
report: 1,28
